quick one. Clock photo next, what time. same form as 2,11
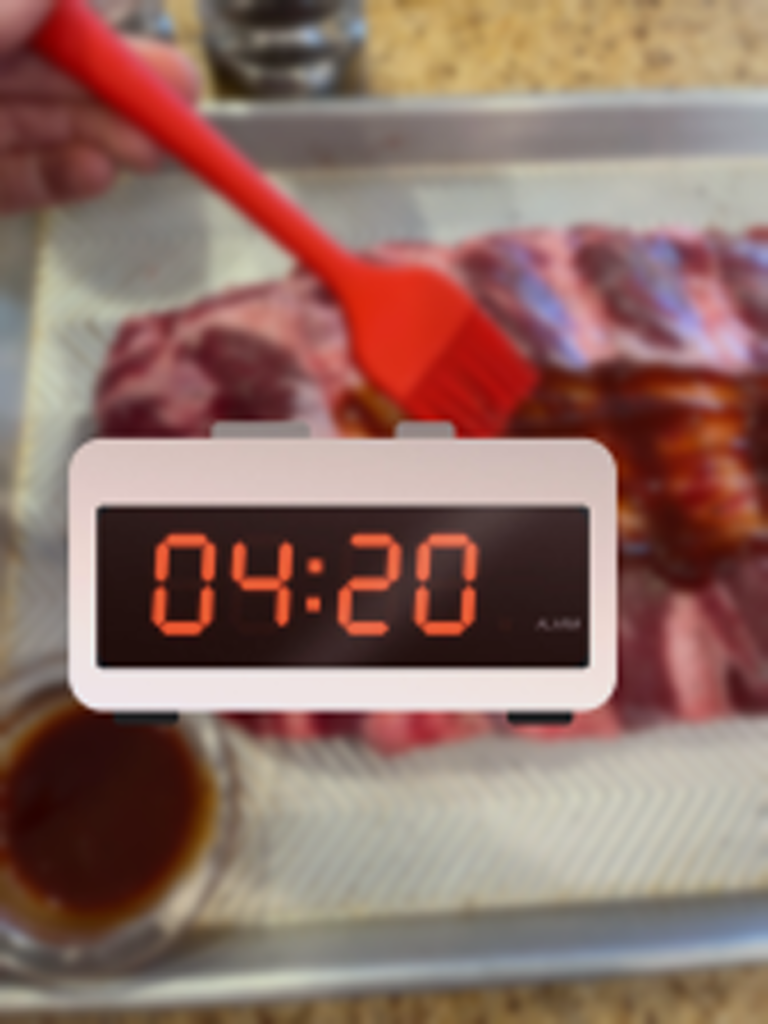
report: 4,20
